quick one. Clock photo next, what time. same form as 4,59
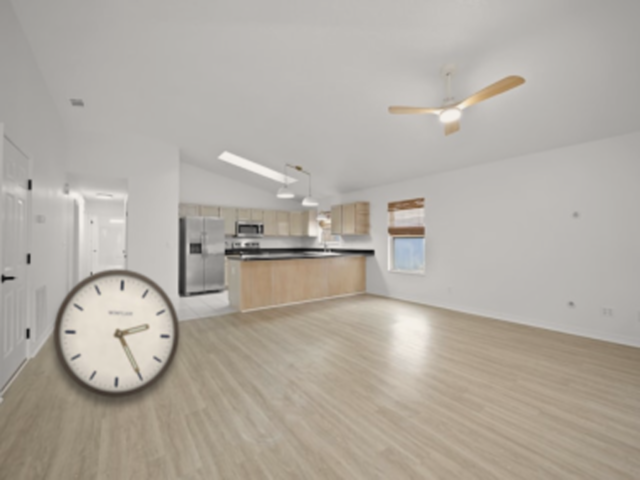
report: 2,25
